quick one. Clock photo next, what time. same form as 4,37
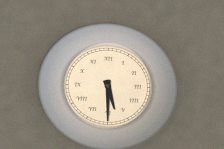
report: 5,30
